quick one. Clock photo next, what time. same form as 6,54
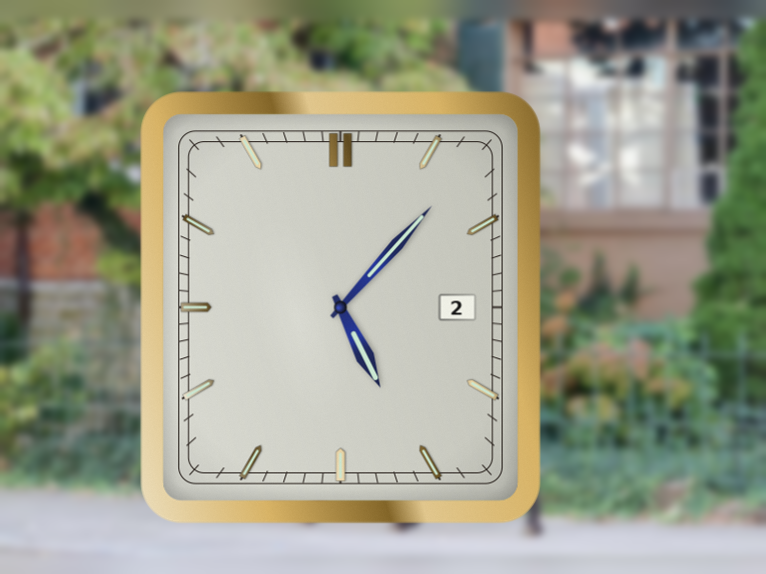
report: 5,07
